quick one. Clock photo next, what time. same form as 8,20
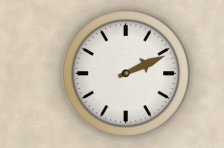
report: 2,11
